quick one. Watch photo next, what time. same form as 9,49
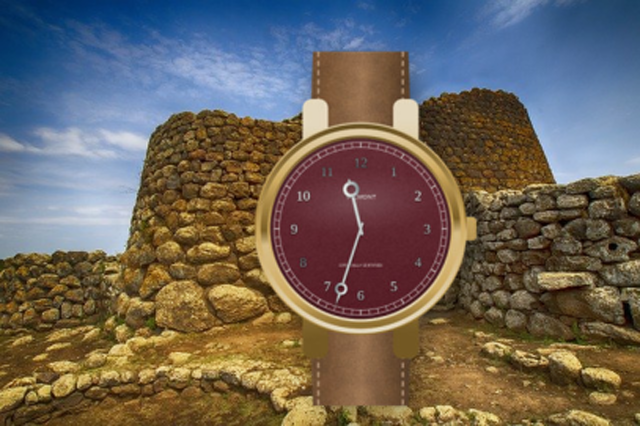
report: 11,33
